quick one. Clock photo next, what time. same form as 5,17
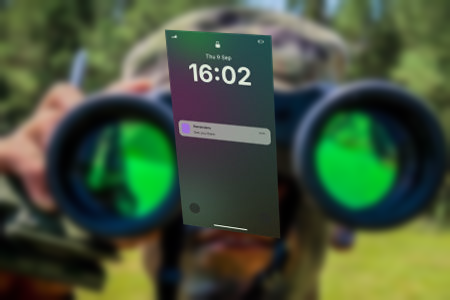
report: 16,02
